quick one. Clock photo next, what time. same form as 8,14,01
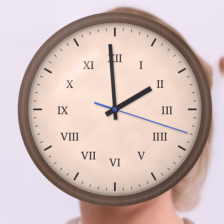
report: 1,59,18
